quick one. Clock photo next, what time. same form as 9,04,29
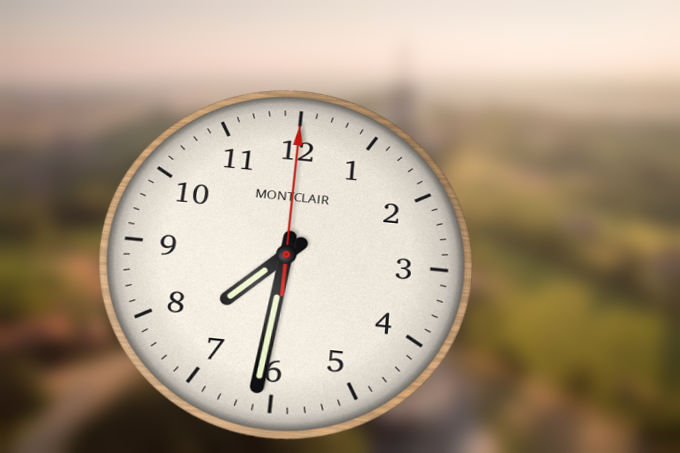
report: 7,31,00
